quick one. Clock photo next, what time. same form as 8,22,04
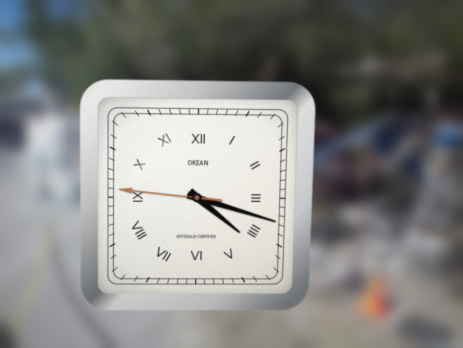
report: 4,17,46
